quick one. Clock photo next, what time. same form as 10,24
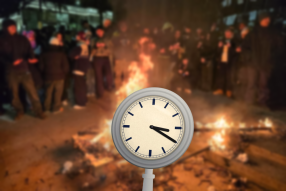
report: 3,20
